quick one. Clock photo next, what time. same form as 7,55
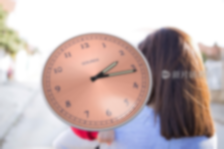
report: 2,16
